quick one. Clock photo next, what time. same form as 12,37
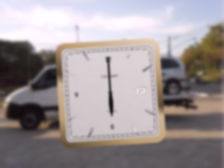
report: 6,00
